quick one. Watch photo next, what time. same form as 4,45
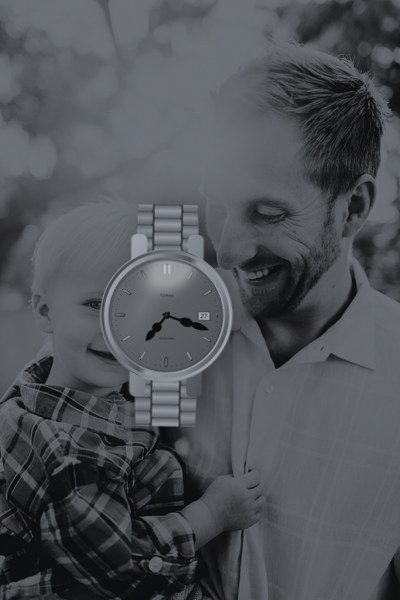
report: 7,18
